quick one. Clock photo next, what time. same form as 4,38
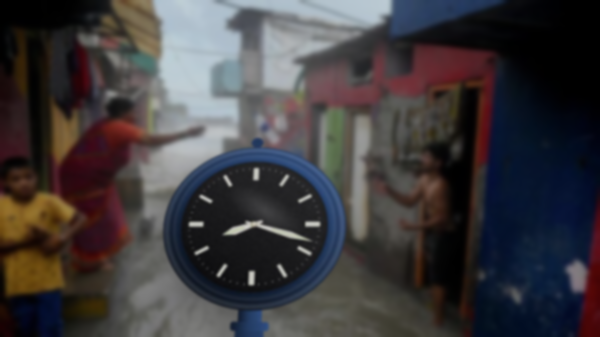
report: 8,18
